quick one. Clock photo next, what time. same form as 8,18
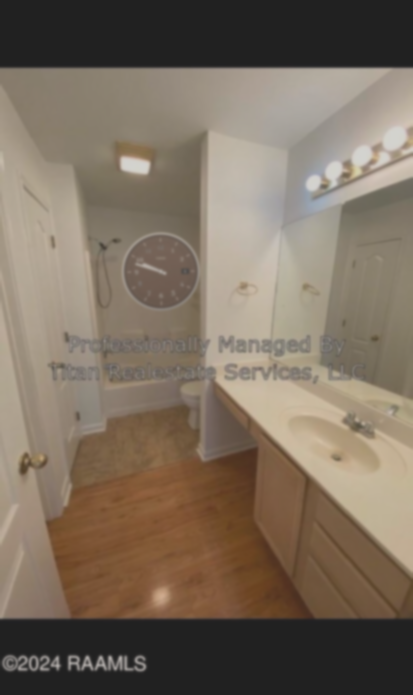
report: 9,48
